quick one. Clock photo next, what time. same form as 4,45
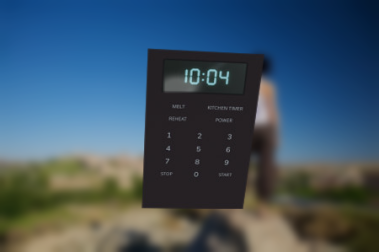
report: 10,04
